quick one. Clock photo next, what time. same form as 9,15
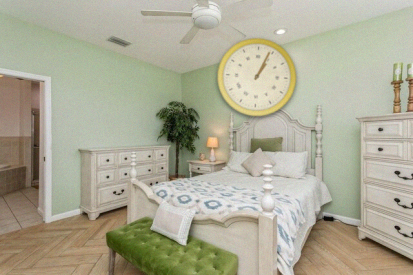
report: 1,04
